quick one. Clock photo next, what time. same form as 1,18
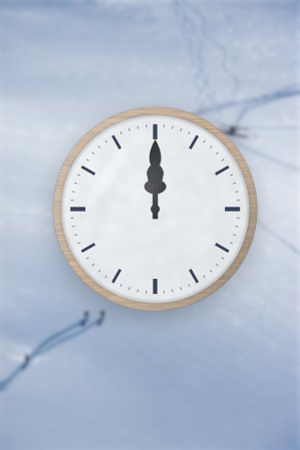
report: 12,00
